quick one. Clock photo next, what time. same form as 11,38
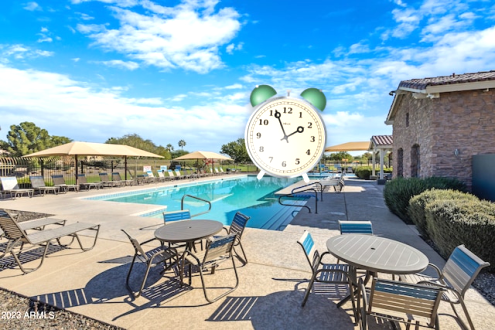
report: 1,56
